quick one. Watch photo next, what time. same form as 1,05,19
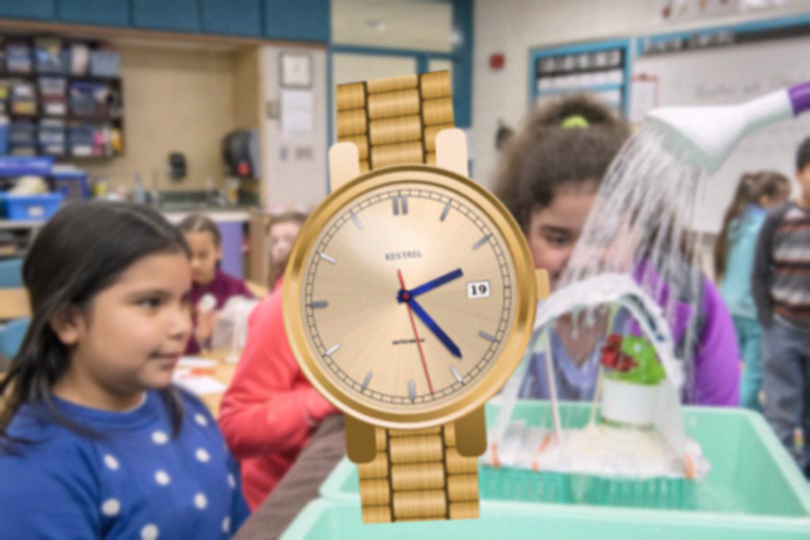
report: 2,23,28
